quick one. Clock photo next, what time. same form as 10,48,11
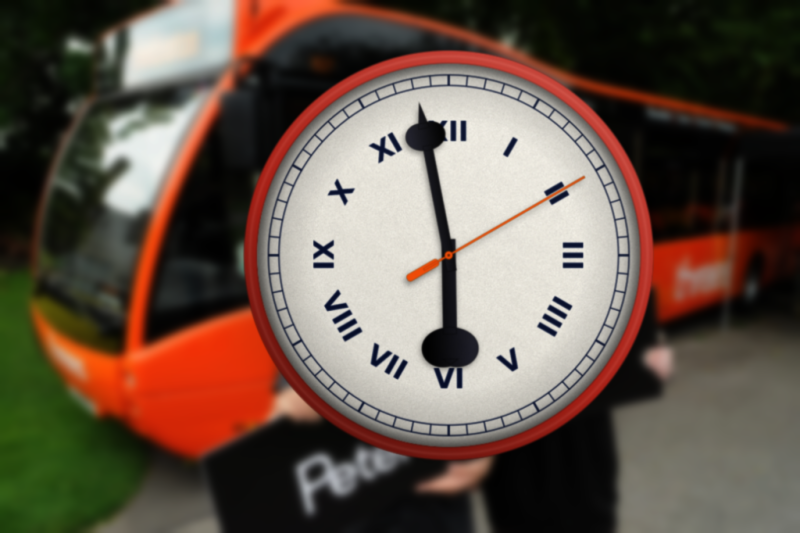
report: 5,58,10
